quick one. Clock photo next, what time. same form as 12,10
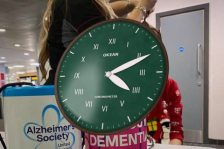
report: 4,11
